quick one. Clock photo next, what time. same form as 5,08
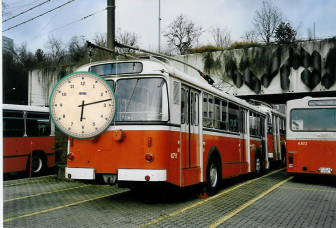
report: 6,13
